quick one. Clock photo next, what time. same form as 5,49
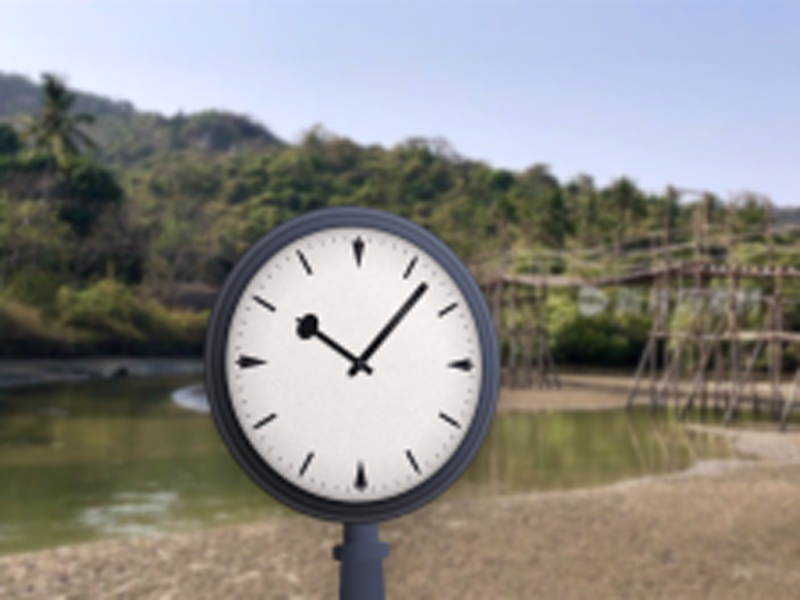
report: 10,07
